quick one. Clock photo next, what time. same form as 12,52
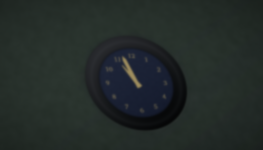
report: 10,57
